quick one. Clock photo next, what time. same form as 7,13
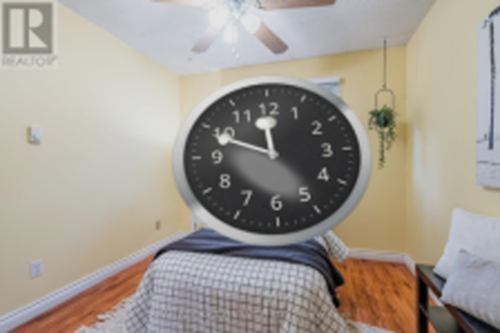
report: 11,49
